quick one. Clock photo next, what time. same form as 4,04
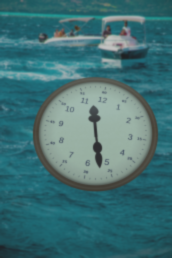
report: 11,27
